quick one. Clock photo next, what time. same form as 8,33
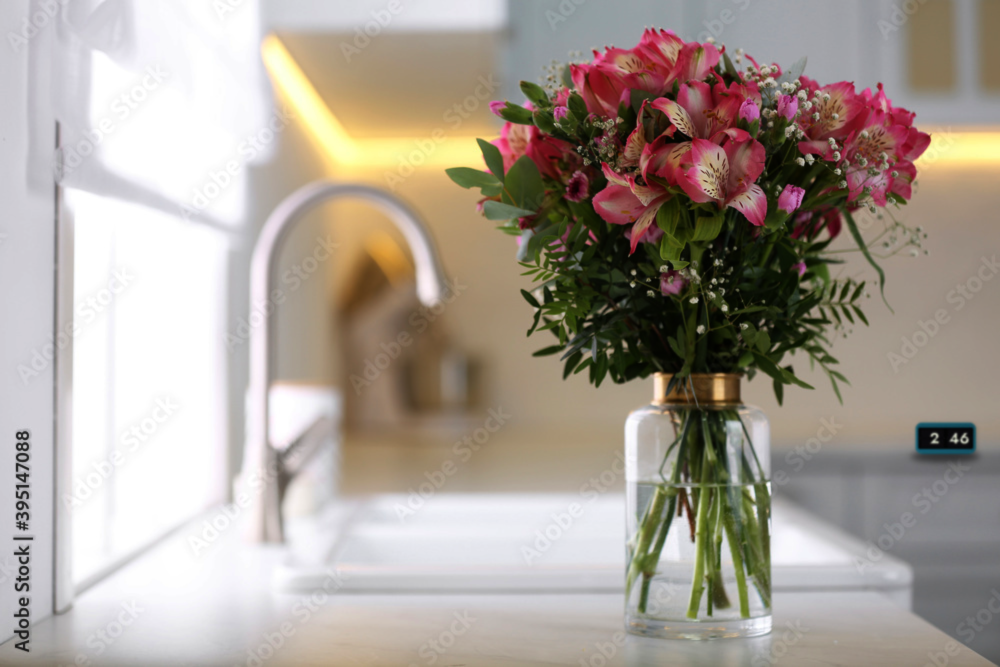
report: 2,46
